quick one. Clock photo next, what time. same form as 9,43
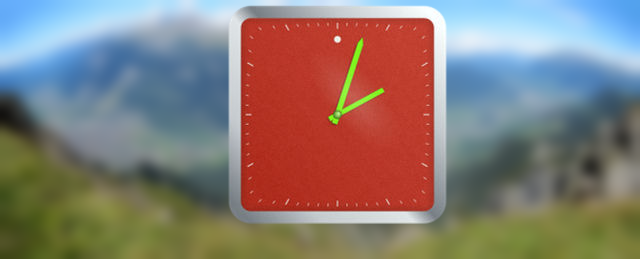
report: 2,03
